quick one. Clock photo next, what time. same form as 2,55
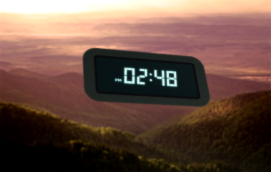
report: 2,48
